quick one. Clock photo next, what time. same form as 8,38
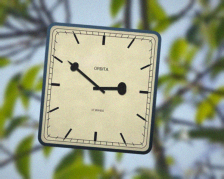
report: 2,51
